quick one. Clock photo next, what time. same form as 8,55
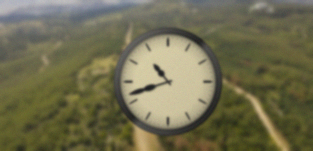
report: 10,42
